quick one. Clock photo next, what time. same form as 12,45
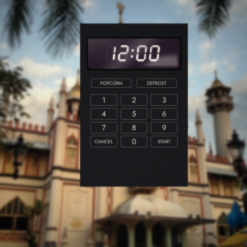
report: 12,00
